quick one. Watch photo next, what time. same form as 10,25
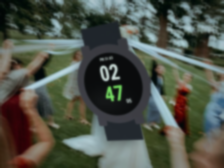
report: 2,47
